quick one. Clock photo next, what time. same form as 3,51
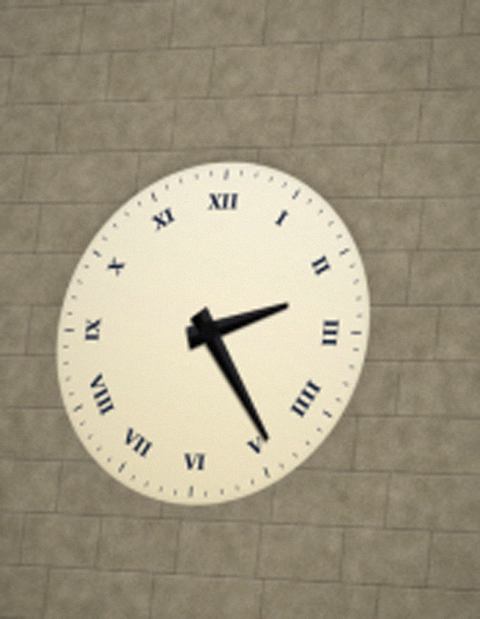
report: 2,24
